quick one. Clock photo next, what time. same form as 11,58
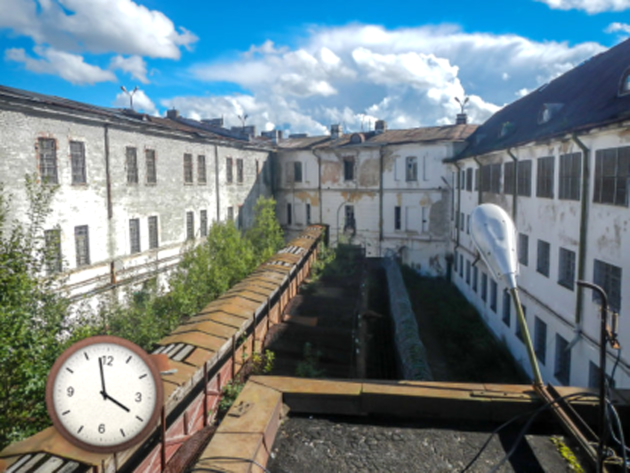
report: 3,58
